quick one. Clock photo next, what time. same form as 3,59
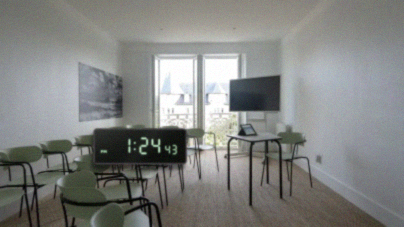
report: 1,24
